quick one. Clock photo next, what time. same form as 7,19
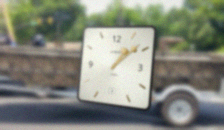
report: 1,08
